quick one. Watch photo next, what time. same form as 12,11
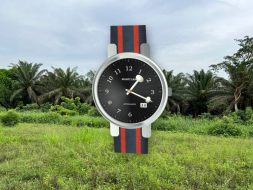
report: 1,19
